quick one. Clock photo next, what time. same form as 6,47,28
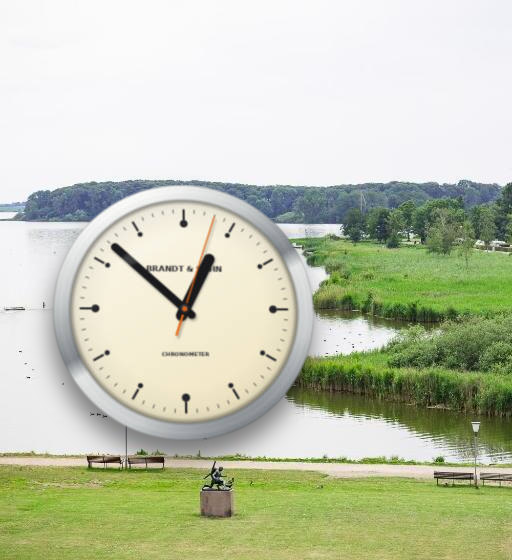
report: 12,52,03
